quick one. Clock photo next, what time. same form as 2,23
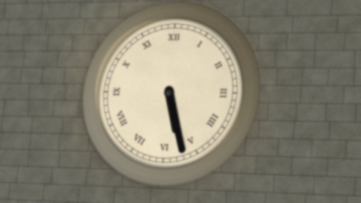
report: 5,27
